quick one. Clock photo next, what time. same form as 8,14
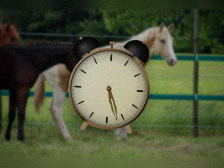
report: 5,27
